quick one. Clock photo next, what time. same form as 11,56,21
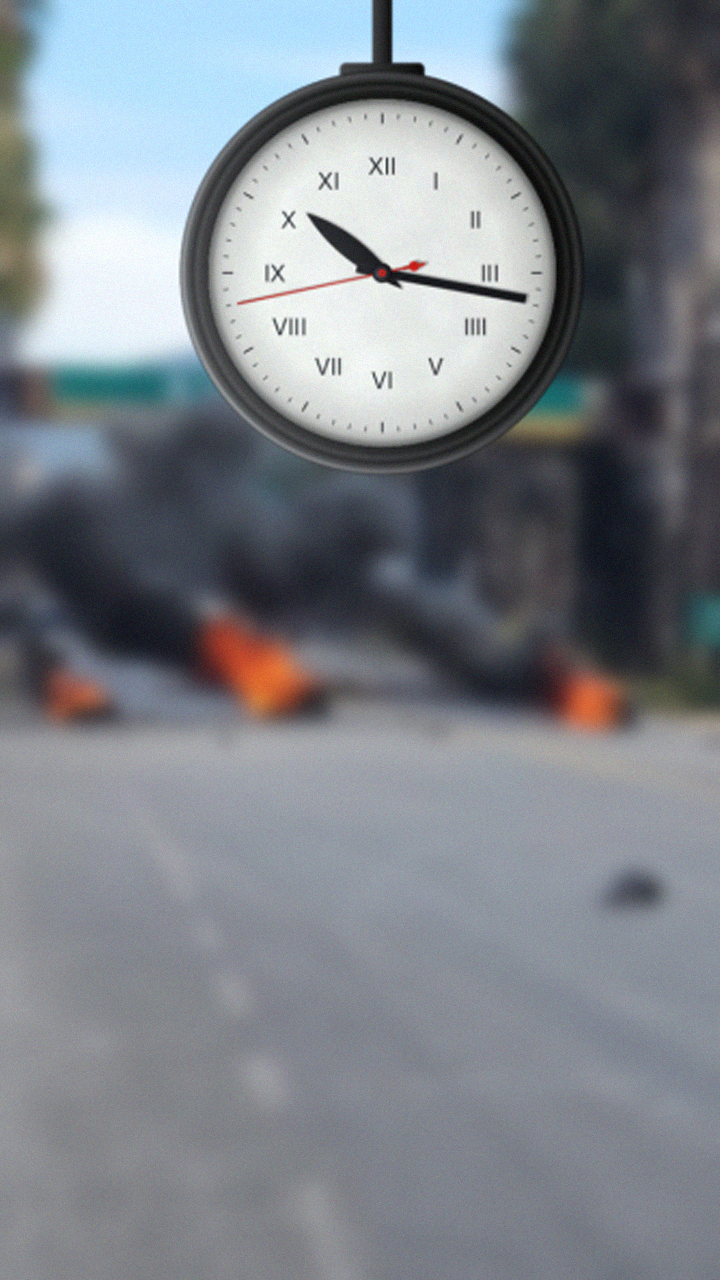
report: 10,16,43
